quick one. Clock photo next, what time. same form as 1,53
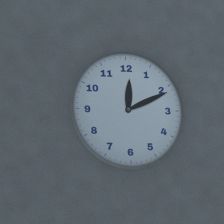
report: 12,11
